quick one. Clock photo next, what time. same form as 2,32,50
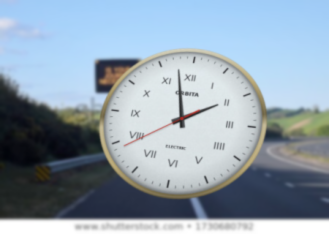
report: 1,57,39
